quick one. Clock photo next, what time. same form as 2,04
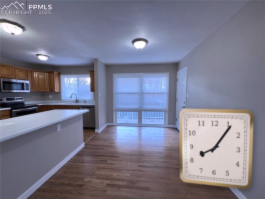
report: 8,06
